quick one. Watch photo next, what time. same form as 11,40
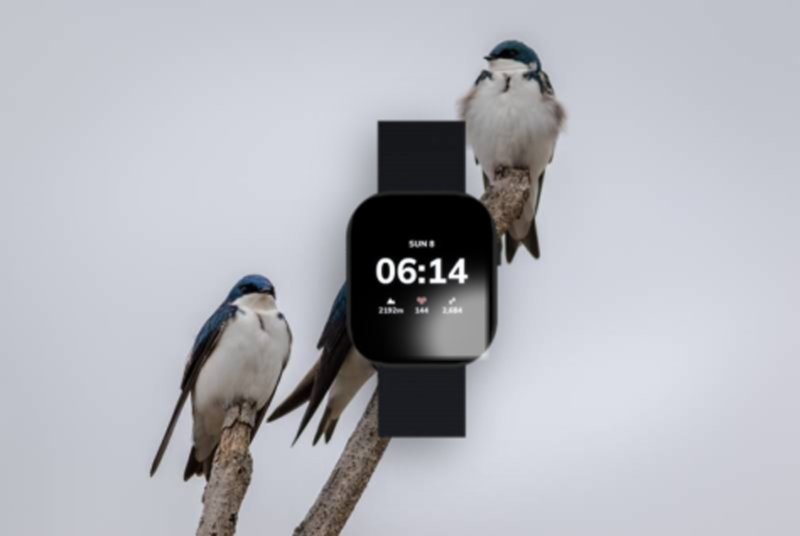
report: 6,14
